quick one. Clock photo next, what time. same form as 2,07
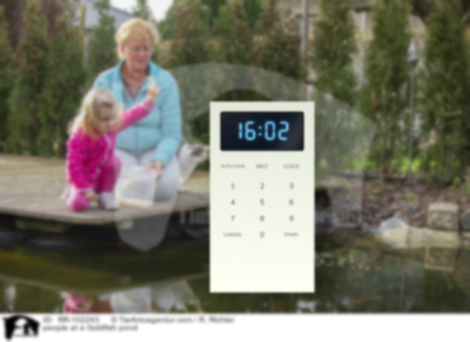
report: 16,02
